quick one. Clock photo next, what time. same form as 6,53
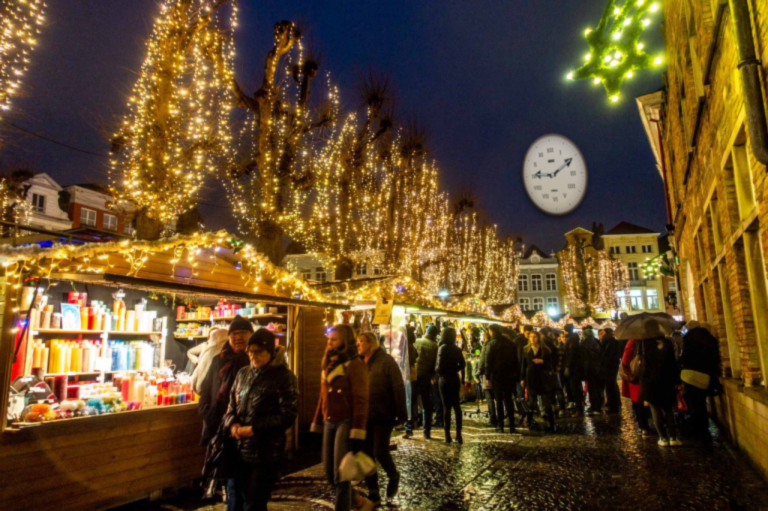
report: 9,10
